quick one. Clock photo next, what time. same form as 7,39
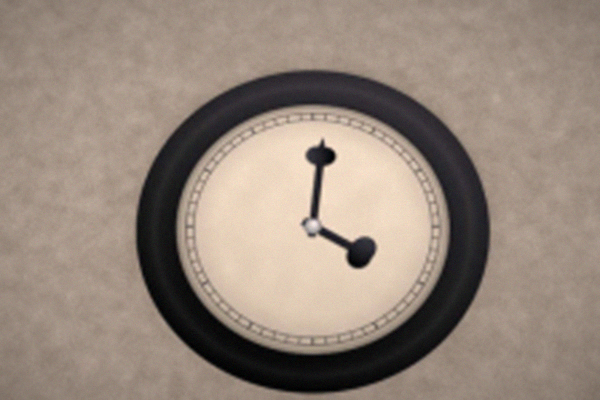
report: 4,01
